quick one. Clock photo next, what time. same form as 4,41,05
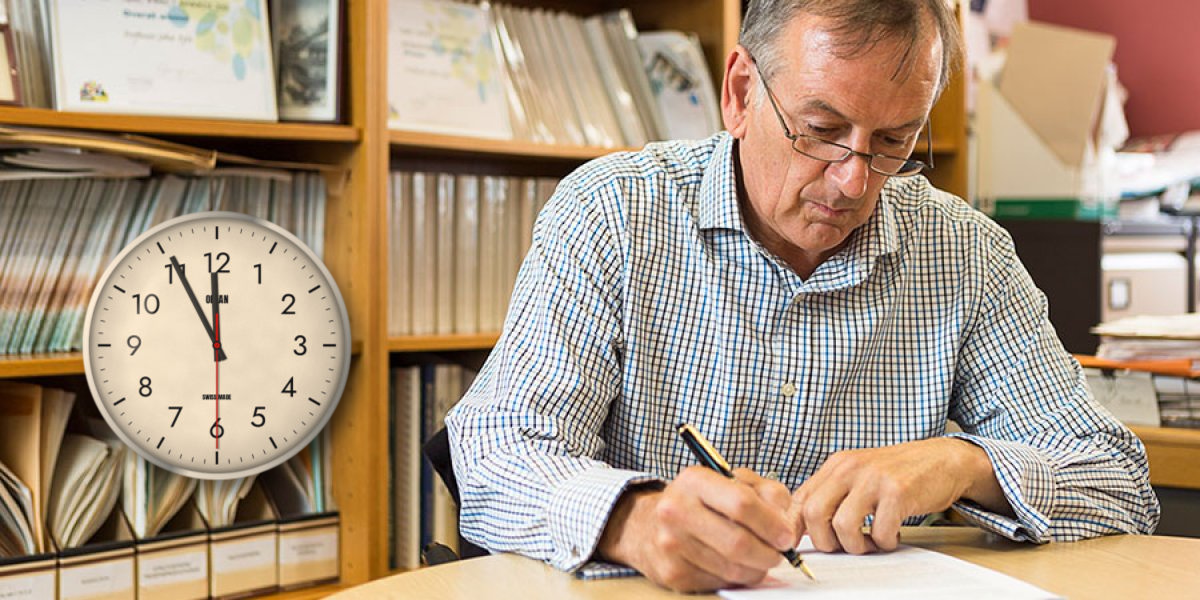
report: 11,55,30
